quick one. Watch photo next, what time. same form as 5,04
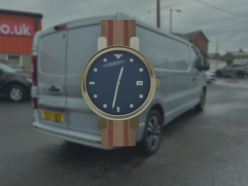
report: 12,32
